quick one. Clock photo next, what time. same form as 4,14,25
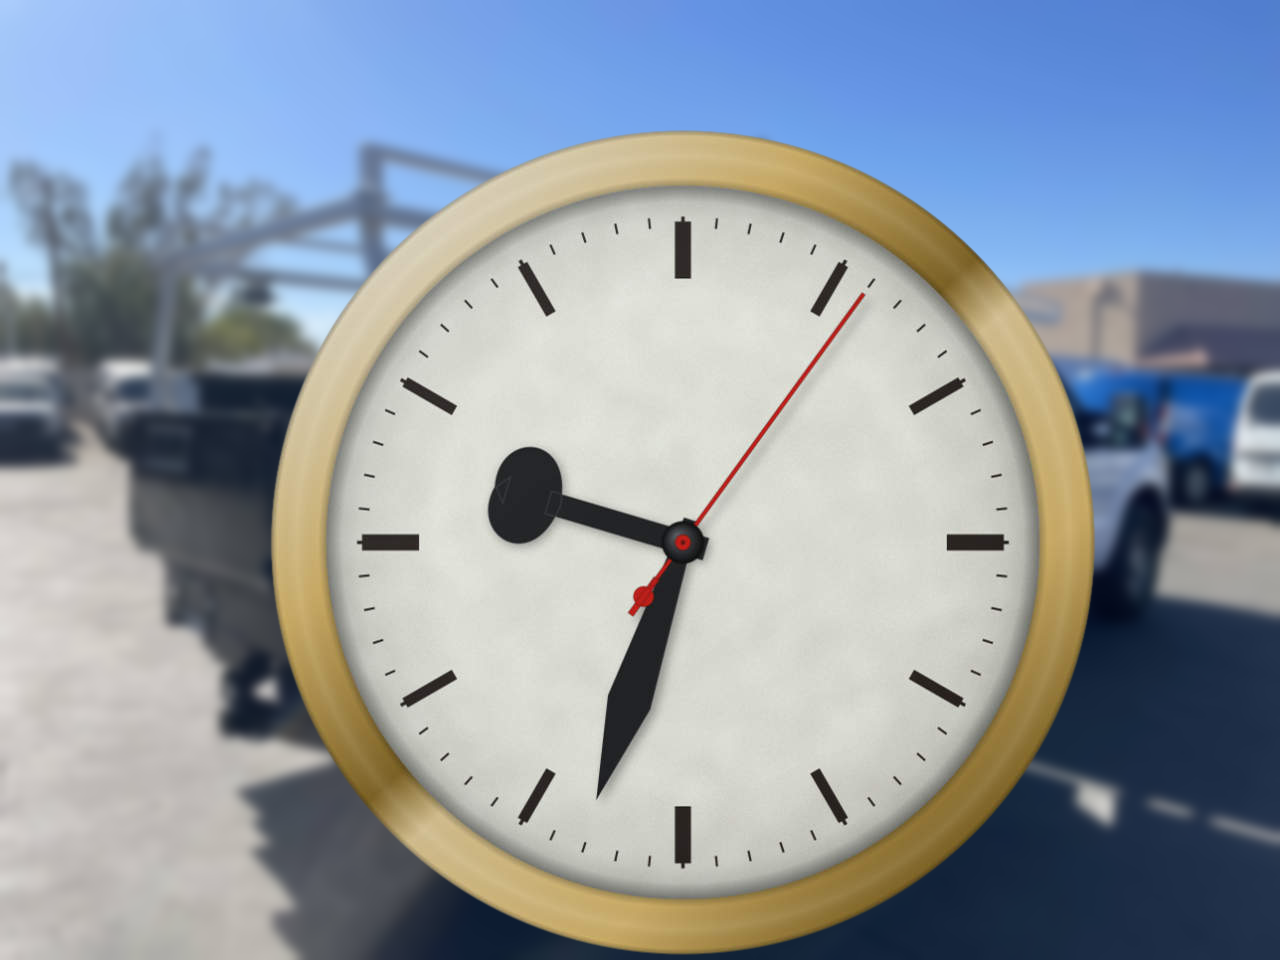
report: 9,33,06
